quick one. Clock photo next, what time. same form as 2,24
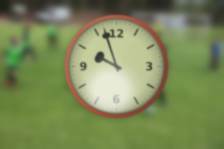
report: 9,57
